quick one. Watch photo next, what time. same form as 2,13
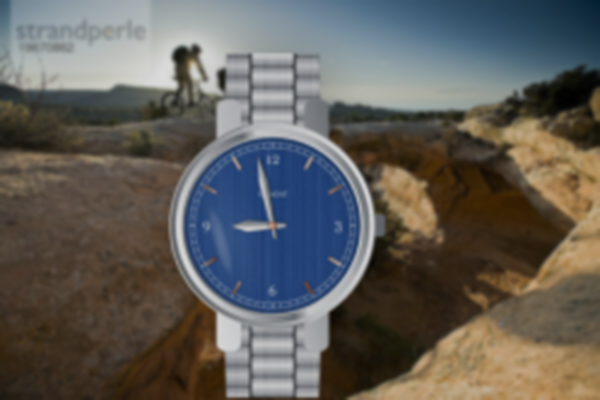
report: 8,58
